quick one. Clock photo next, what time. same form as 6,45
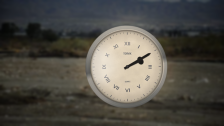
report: 2,10
